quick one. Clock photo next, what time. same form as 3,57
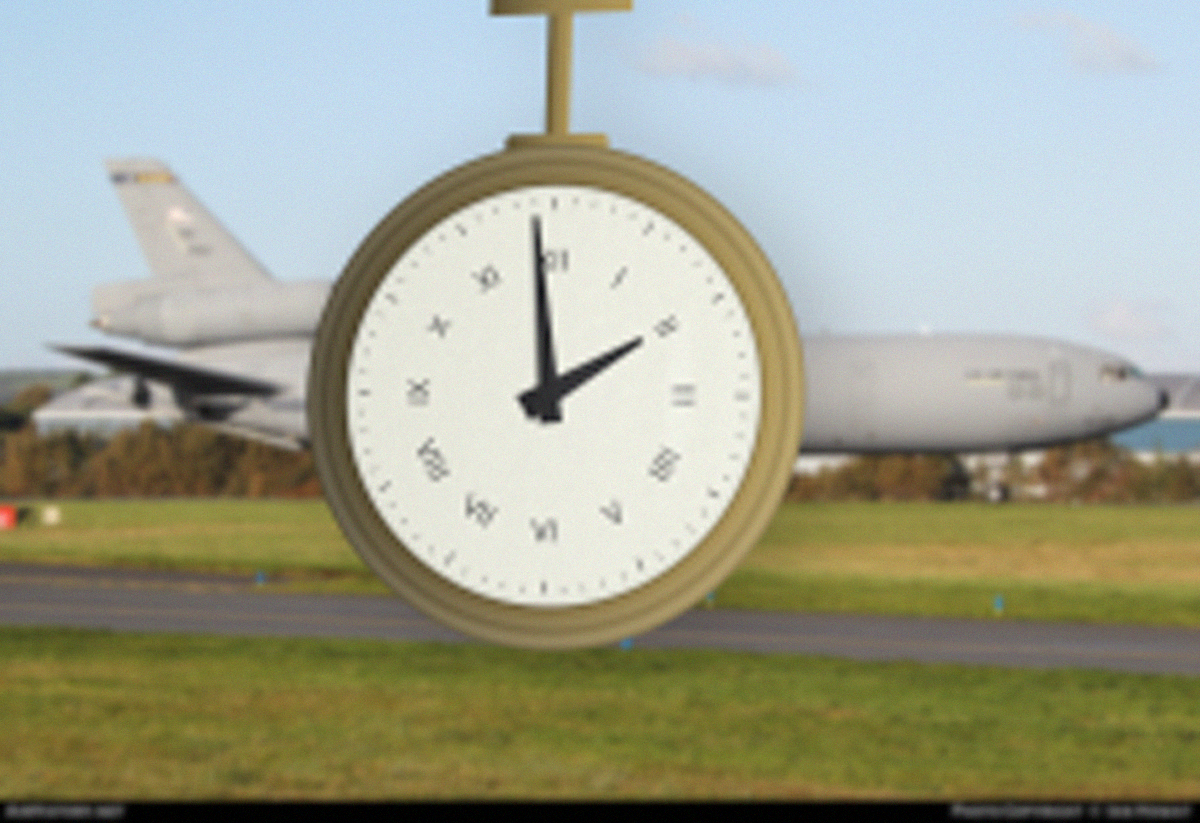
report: 1,59
